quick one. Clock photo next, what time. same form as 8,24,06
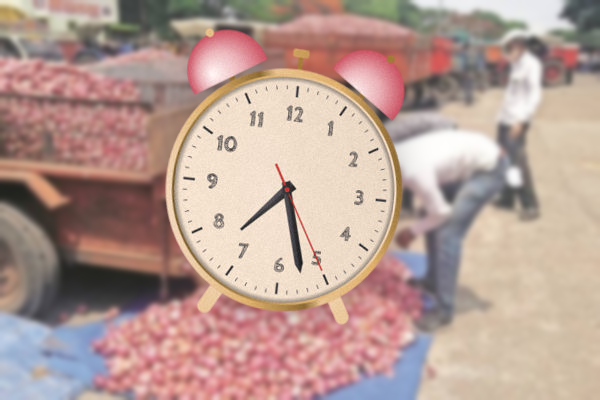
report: 7,27,25
